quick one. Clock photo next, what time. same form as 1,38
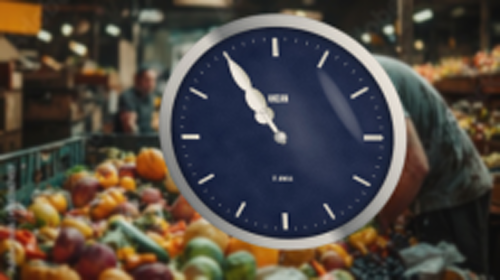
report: 10,55
